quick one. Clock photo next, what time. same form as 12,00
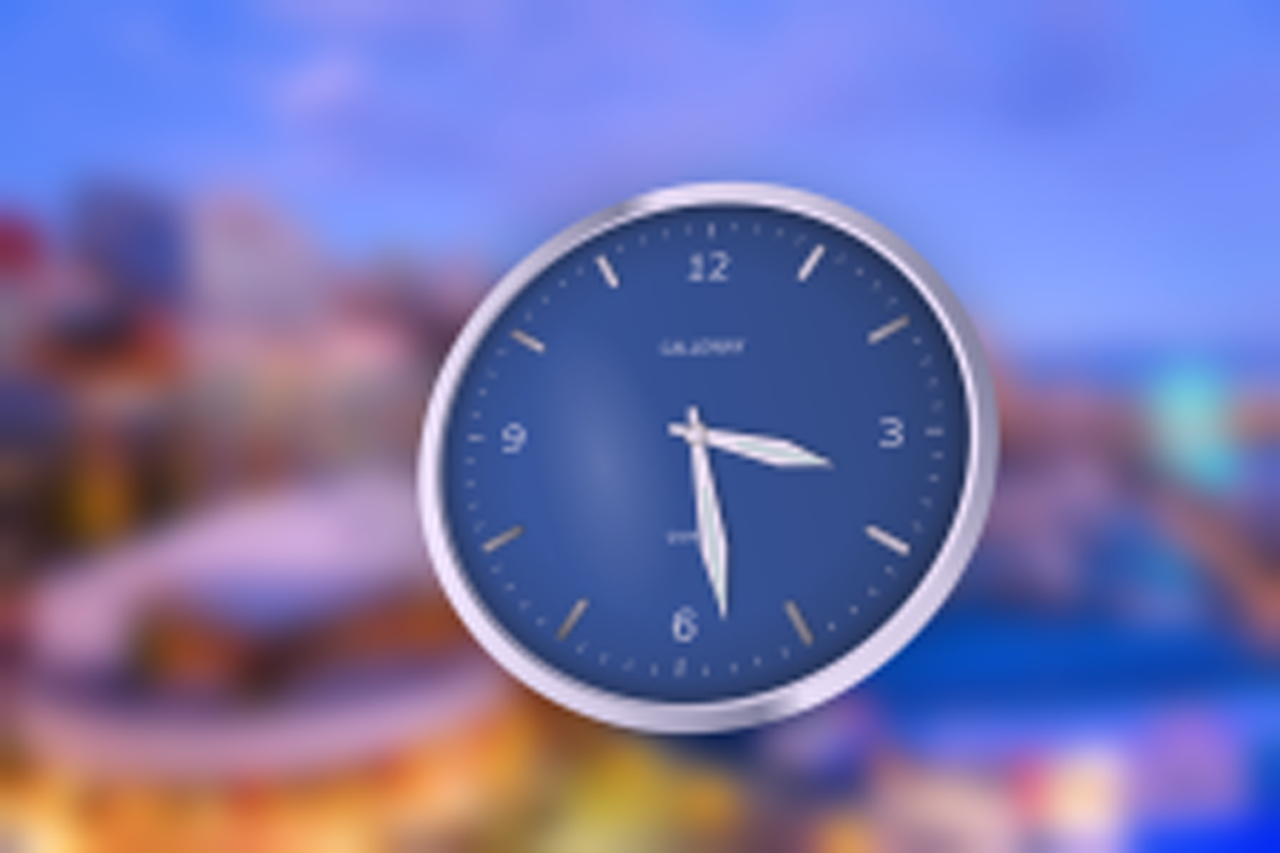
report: 3,28
